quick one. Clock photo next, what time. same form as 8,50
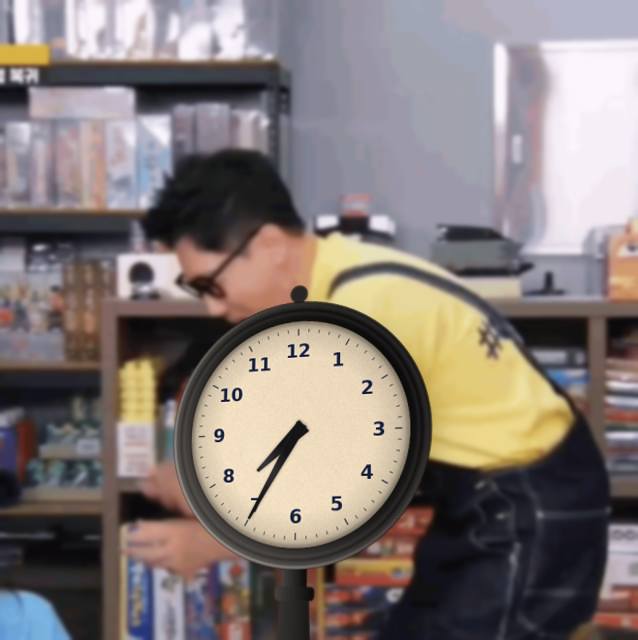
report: 7,35
